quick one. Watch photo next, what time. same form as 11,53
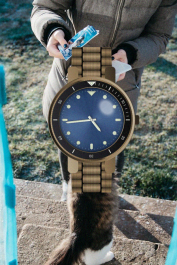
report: 4,44
